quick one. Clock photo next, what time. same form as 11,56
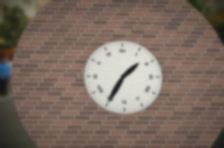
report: 1,35
